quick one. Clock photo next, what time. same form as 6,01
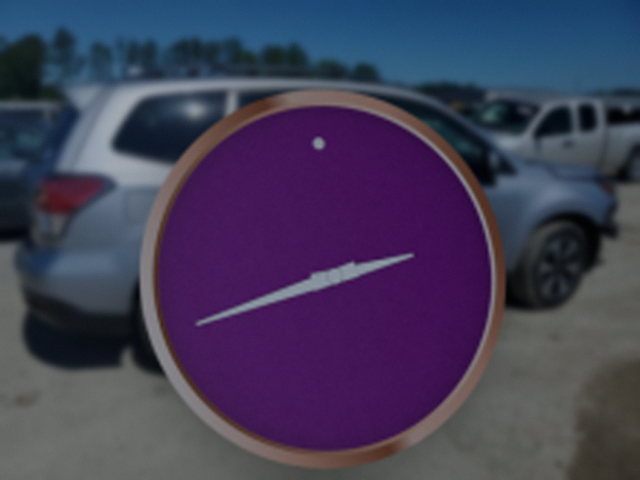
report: 2,43
